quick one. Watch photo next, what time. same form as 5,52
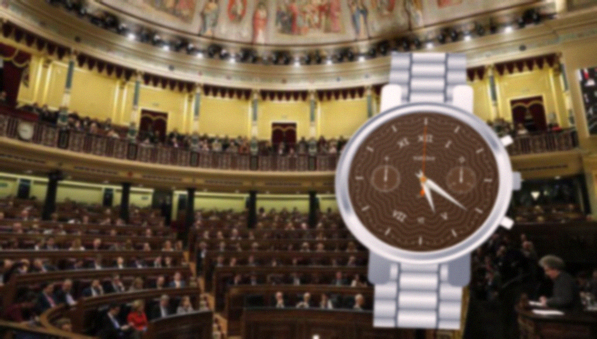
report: 5,21
